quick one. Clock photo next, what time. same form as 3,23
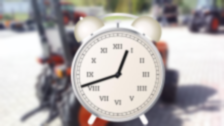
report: 12,42
